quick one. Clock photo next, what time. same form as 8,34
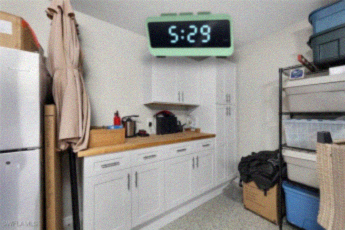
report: 5,29
